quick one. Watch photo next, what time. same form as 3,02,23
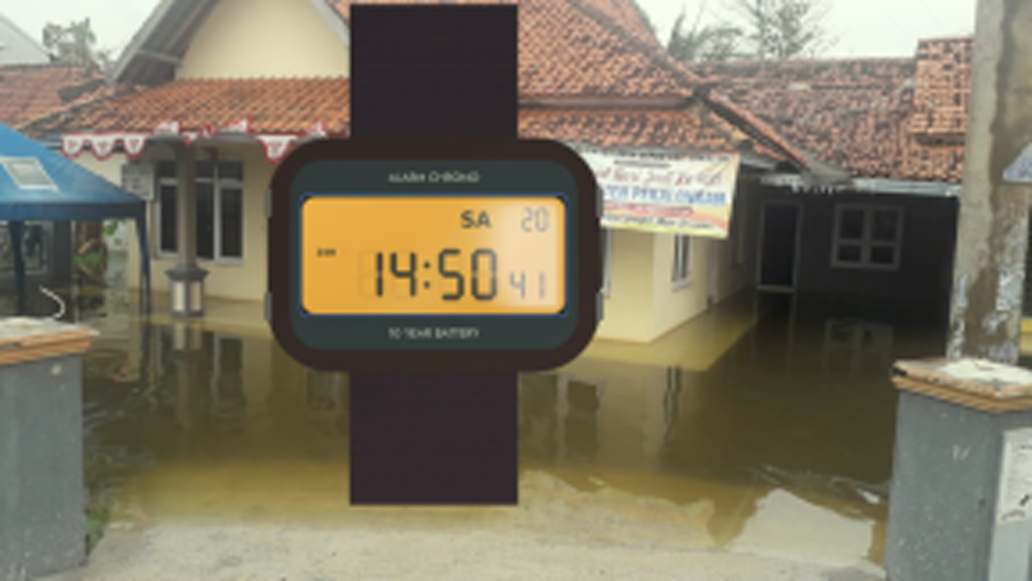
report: 14,50,41
